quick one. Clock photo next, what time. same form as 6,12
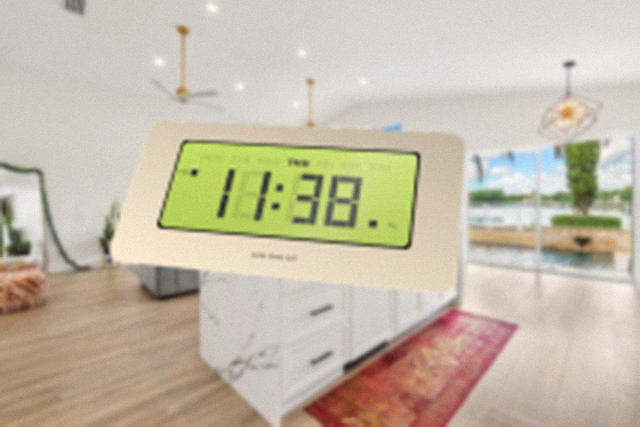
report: 11,38
